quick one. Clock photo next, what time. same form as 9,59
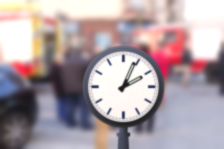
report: 2,04
